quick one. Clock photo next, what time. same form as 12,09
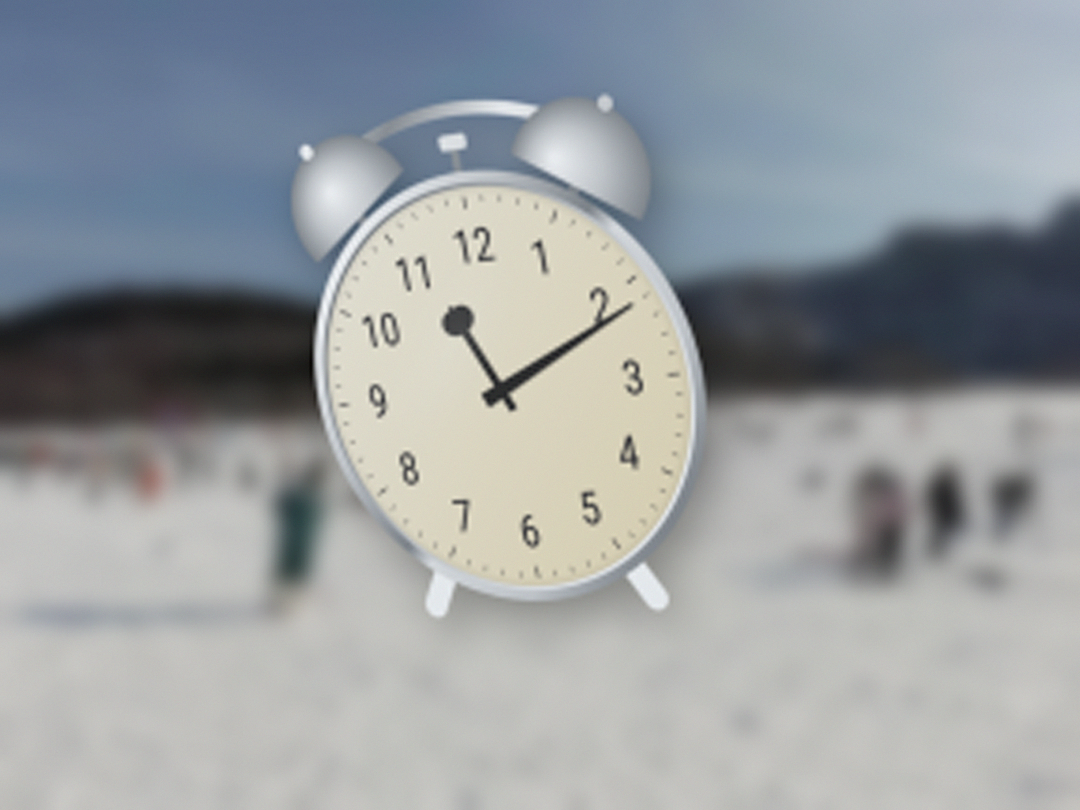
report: 11,11
